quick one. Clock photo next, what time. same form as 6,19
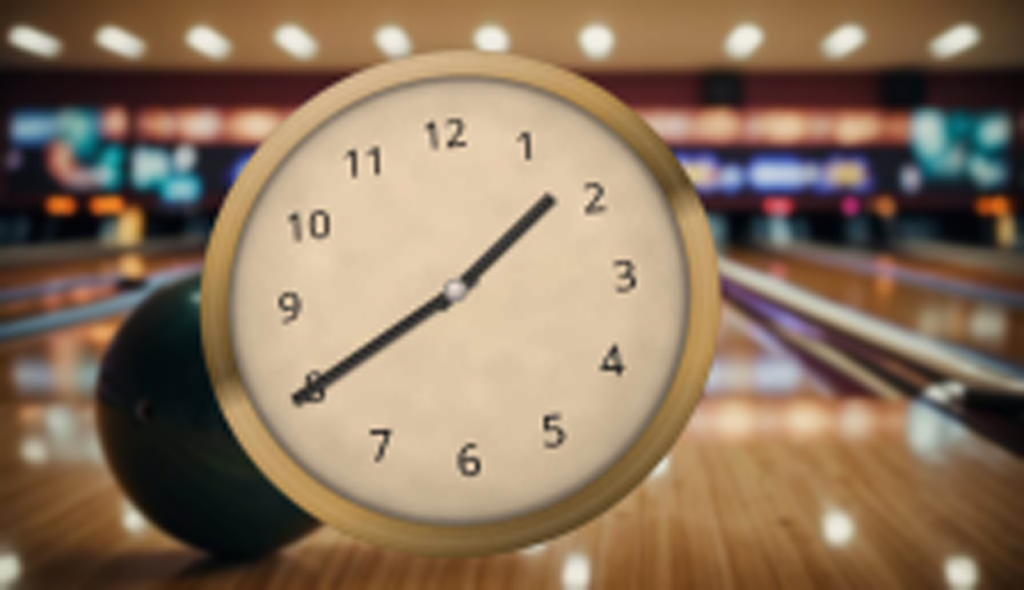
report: 1,40
